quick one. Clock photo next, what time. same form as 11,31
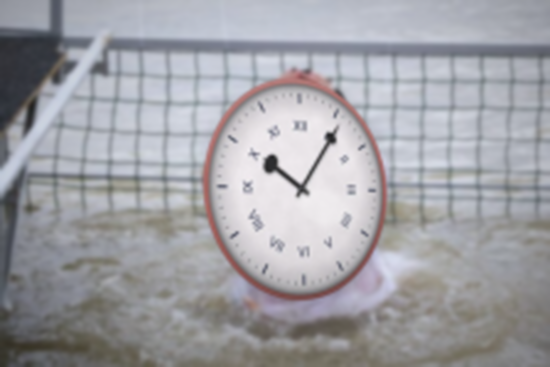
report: 10,06
